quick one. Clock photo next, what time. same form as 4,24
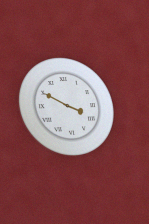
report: 3,50
